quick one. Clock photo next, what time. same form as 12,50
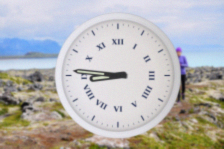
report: 8,46
